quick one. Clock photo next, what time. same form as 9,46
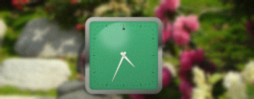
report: 4,34
